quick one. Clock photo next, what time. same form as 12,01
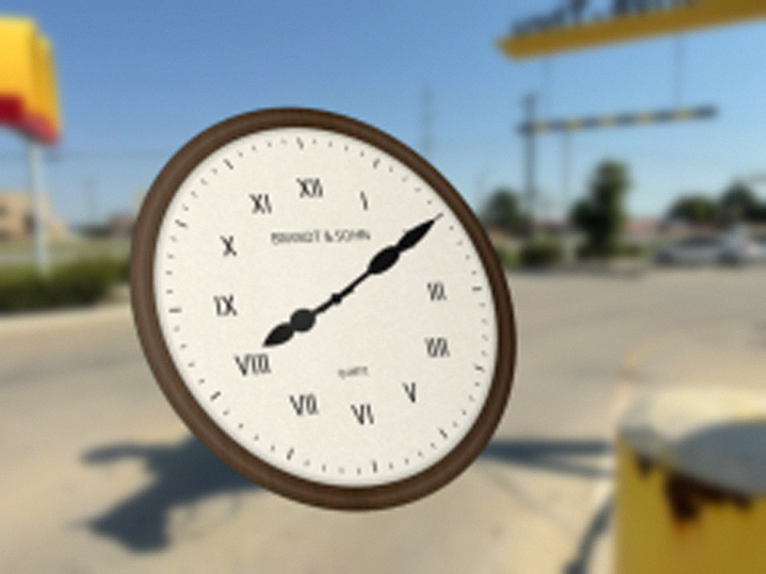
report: 8,10
